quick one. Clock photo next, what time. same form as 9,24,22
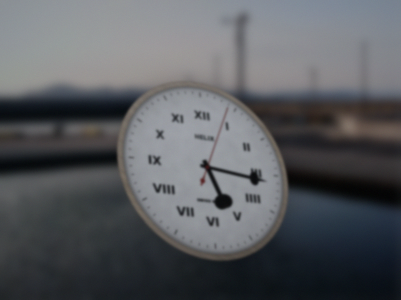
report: 5,16,04
